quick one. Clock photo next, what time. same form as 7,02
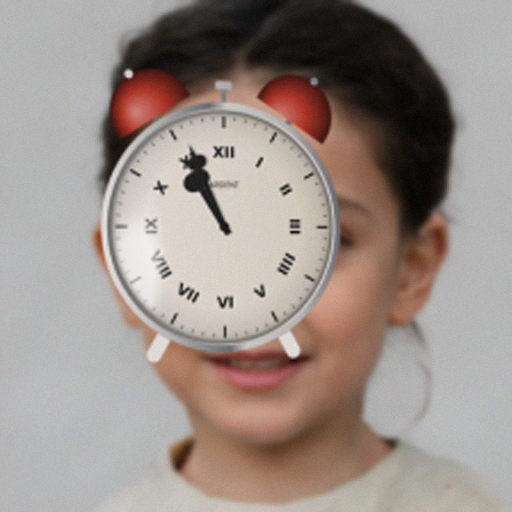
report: 10,56
